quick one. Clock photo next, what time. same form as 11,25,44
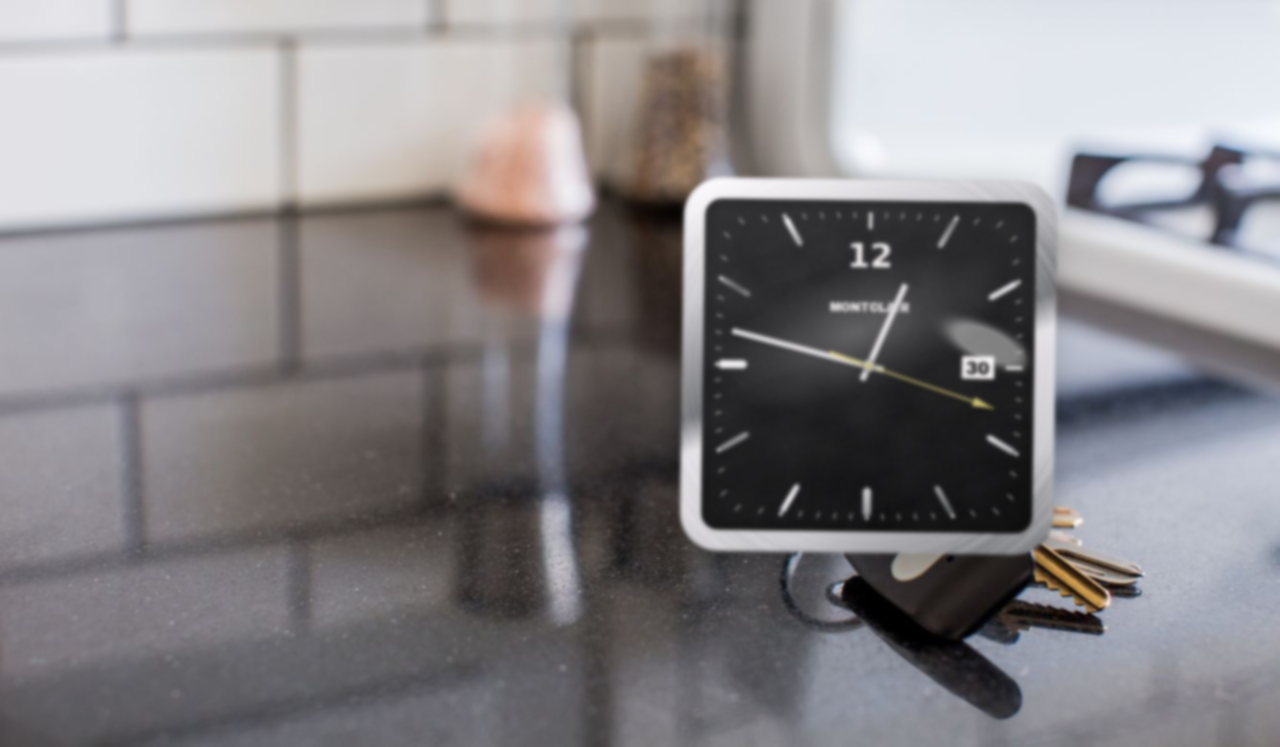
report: 12,47,18
